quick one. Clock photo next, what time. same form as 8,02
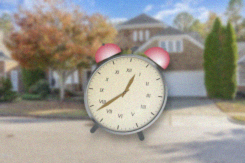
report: 12,38
